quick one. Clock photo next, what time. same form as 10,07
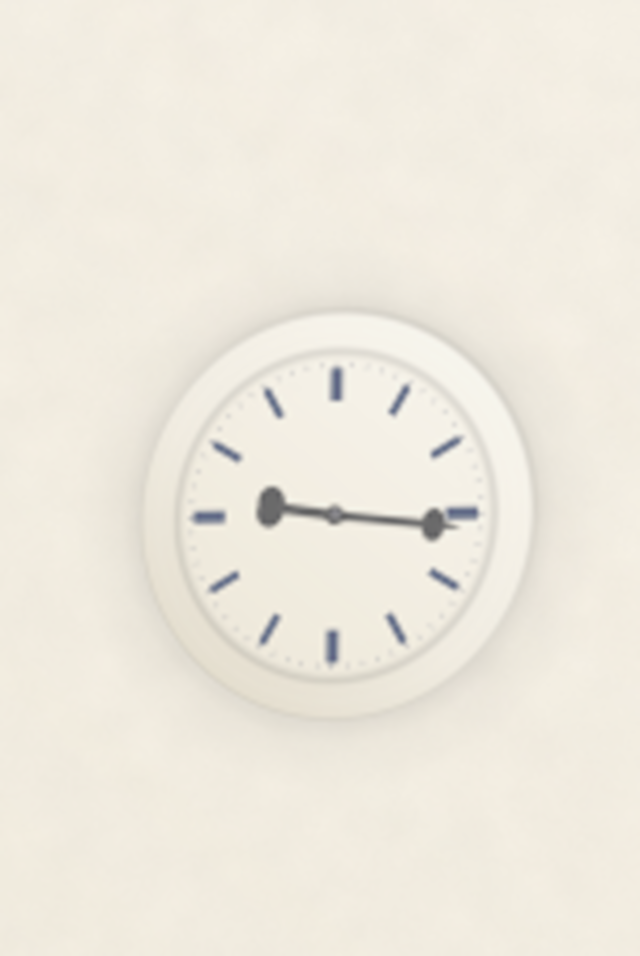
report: 9,16
